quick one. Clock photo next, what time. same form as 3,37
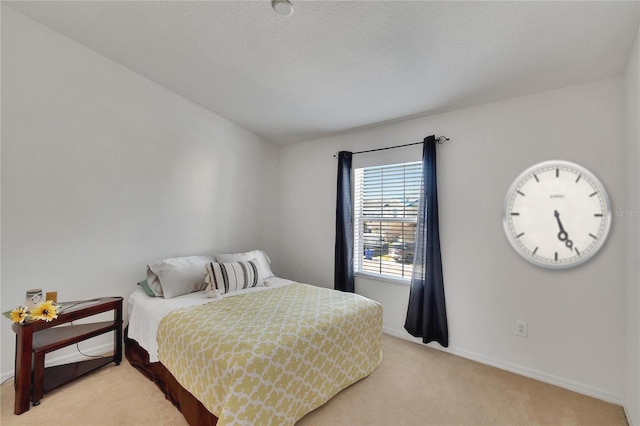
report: 5,26
